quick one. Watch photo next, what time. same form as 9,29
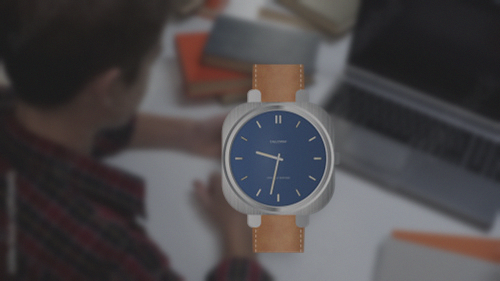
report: 9,32
